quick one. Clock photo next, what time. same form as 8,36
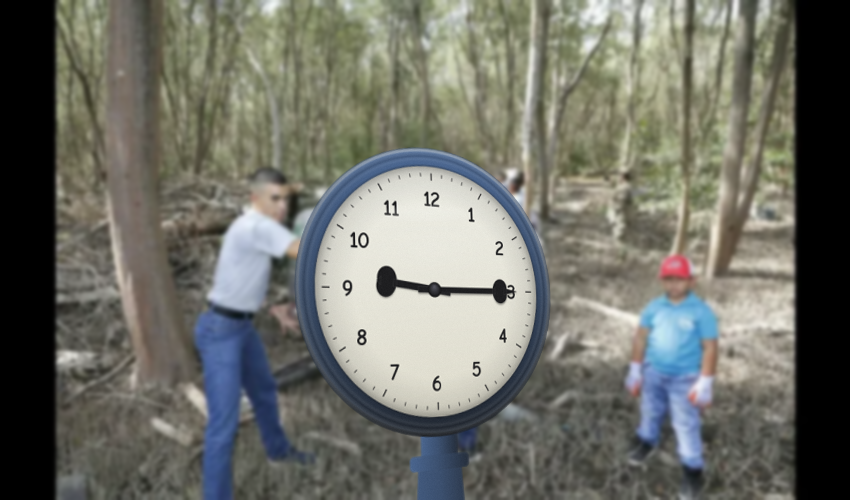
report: 9,15
